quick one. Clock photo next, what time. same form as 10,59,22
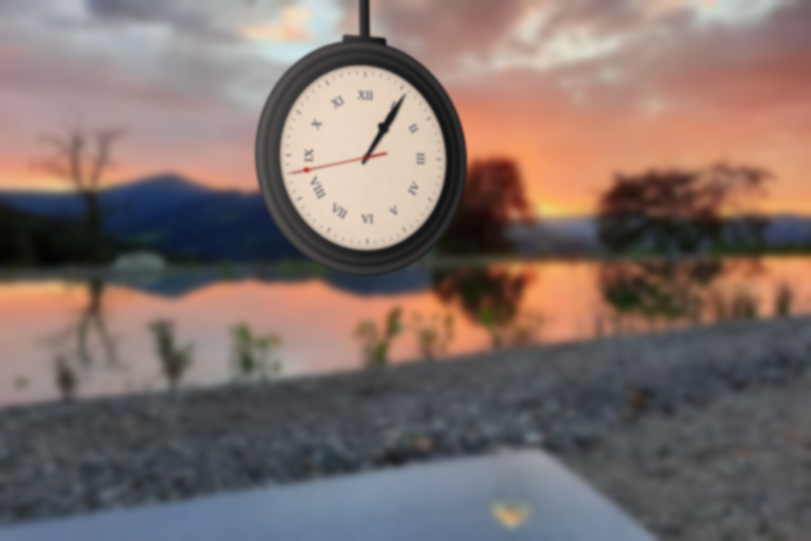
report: 1,05,43
